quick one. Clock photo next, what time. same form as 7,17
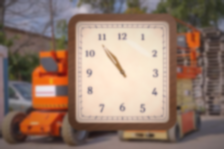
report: 10,54
